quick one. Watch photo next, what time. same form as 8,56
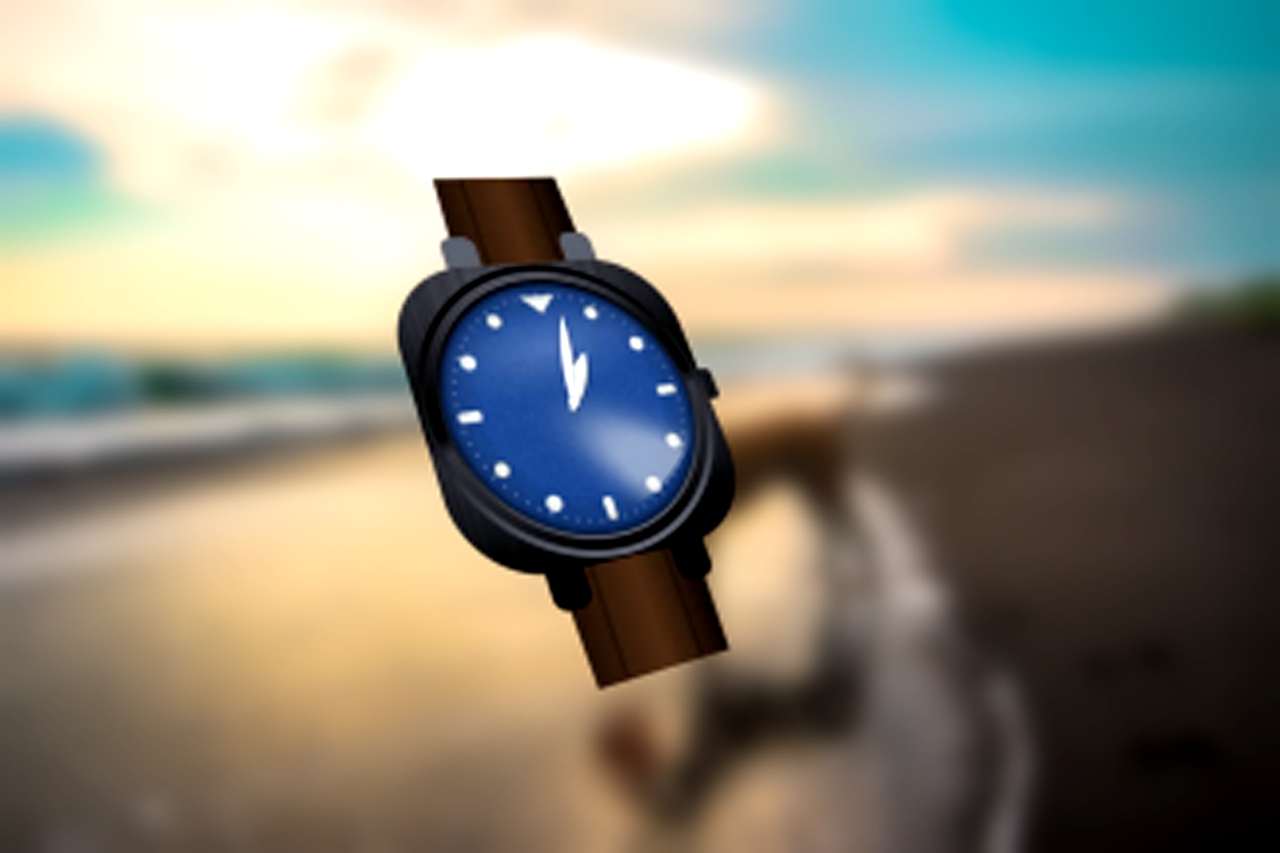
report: 1,02
